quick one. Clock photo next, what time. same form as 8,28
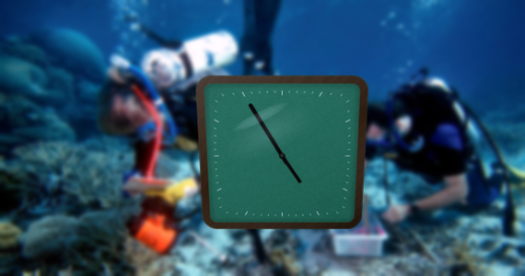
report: 4,55
